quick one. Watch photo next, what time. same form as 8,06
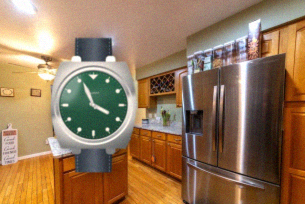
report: 3,56
